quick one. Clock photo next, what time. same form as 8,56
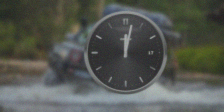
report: 12,02
